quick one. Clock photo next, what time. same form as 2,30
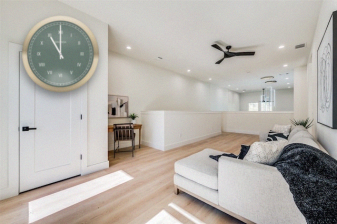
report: 11,00
